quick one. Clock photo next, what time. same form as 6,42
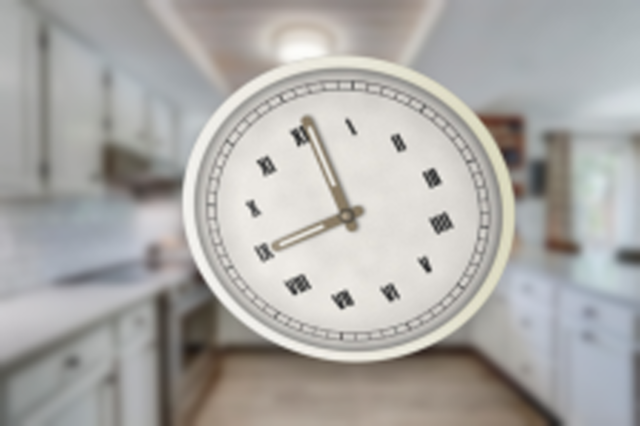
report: 9,01
